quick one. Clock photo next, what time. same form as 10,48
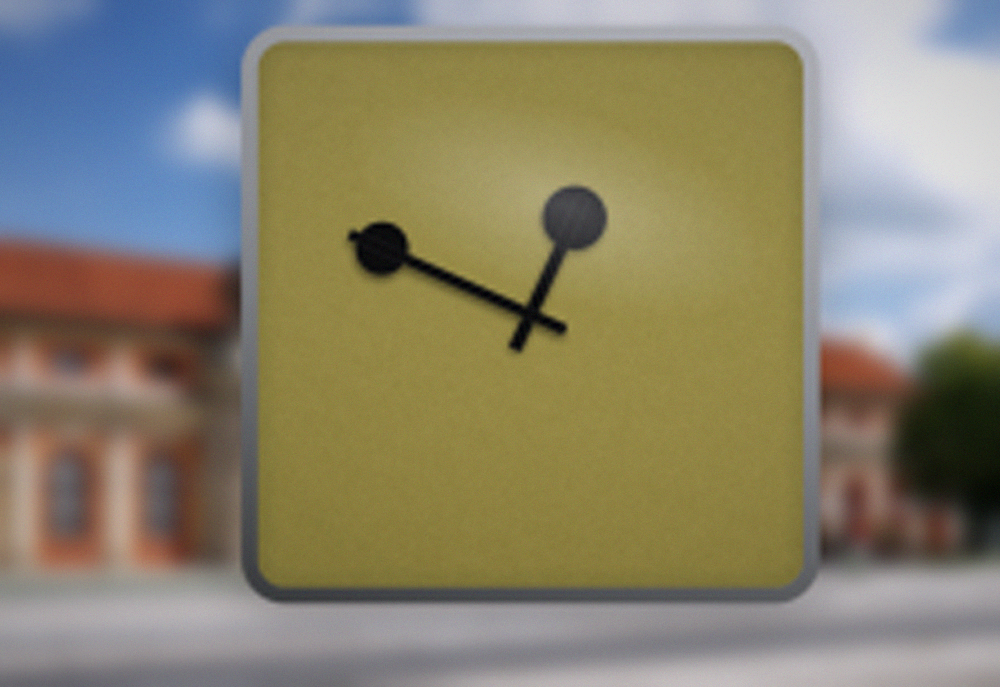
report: 12,49
